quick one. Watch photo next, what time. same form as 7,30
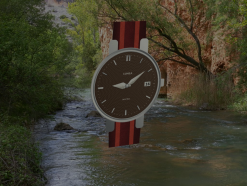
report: 9,09
